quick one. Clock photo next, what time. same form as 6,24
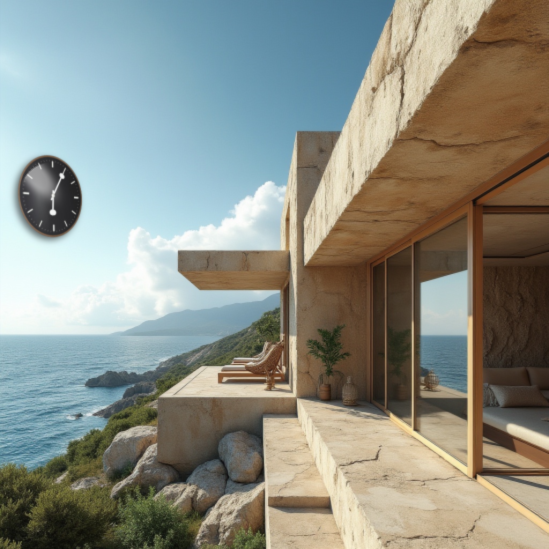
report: 6,05
